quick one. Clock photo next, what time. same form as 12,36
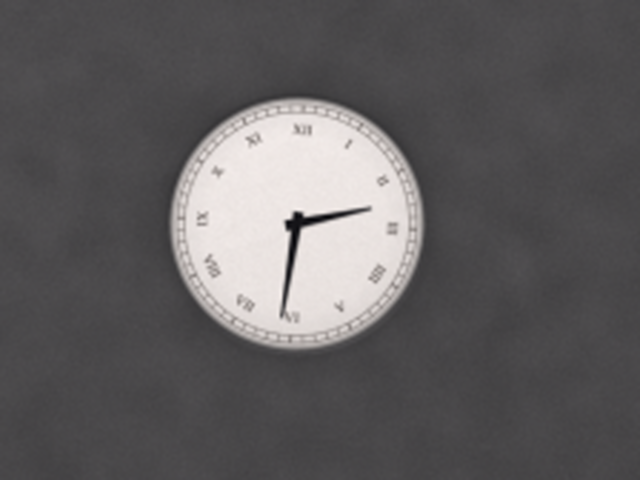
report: 2,31
